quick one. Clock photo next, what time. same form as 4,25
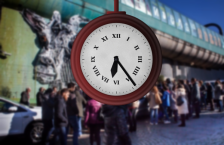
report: 6,24
